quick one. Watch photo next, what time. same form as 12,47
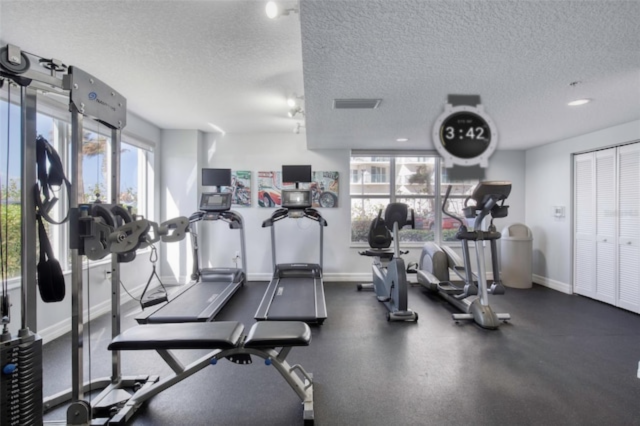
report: 3,42
